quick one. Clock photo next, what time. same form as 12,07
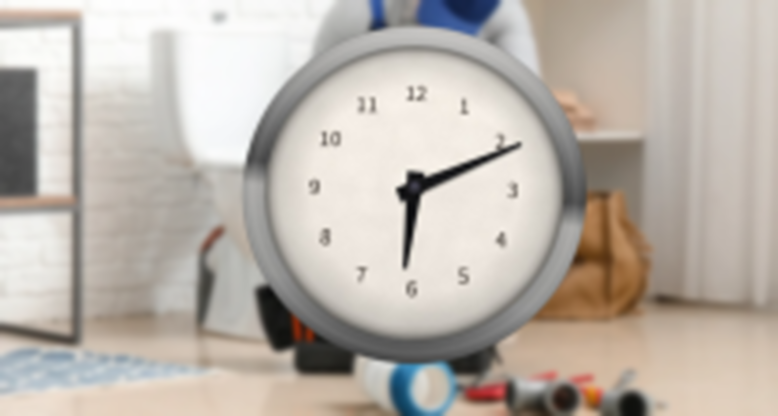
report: 6,11
